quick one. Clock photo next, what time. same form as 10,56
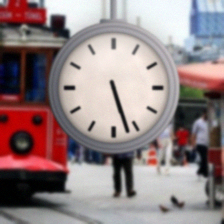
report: 5,27
